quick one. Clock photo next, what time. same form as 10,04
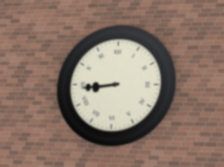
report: 8,44
